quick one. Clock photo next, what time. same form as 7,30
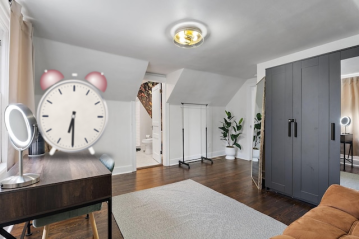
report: 6,30
